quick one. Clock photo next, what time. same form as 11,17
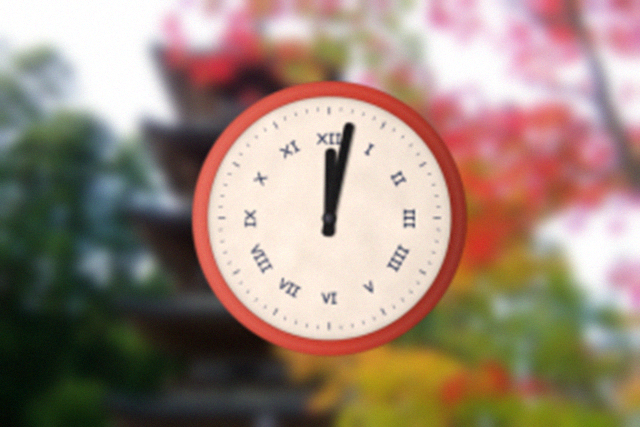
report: 12,02
